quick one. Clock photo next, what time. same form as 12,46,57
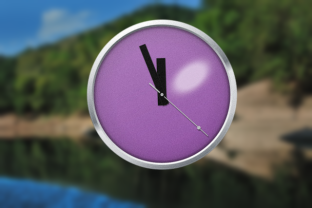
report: 11,56,22
